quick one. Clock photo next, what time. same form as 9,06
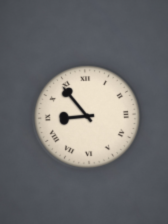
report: 8,54
